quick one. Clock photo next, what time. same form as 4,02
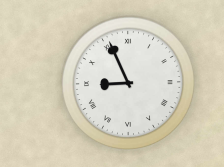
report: 8,56
